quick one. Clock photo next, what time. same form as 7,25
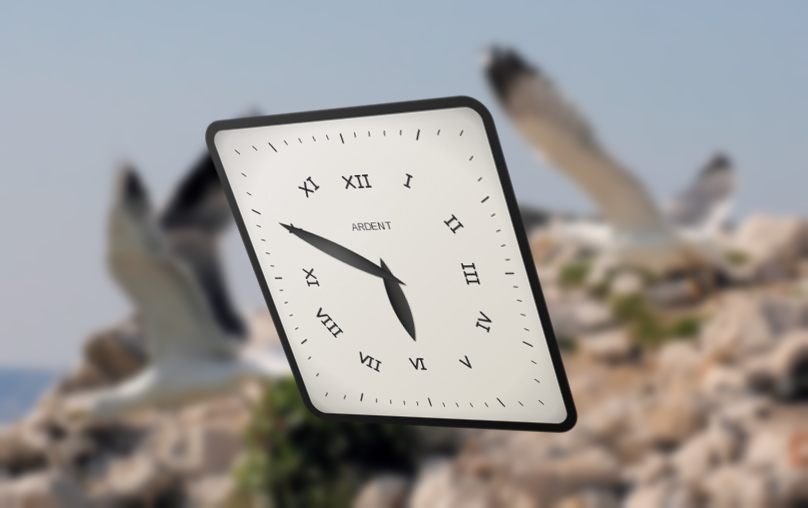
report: 5,50
